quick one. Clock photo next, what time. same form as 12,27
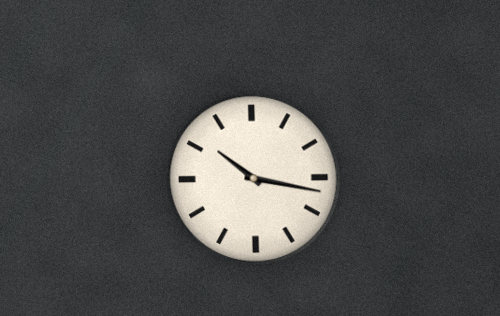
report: 10,17
